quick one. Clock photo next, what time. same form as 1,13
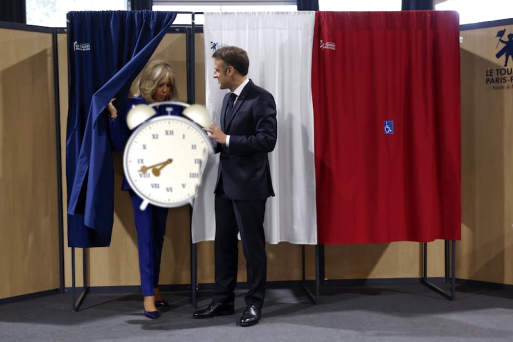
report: 7,42
